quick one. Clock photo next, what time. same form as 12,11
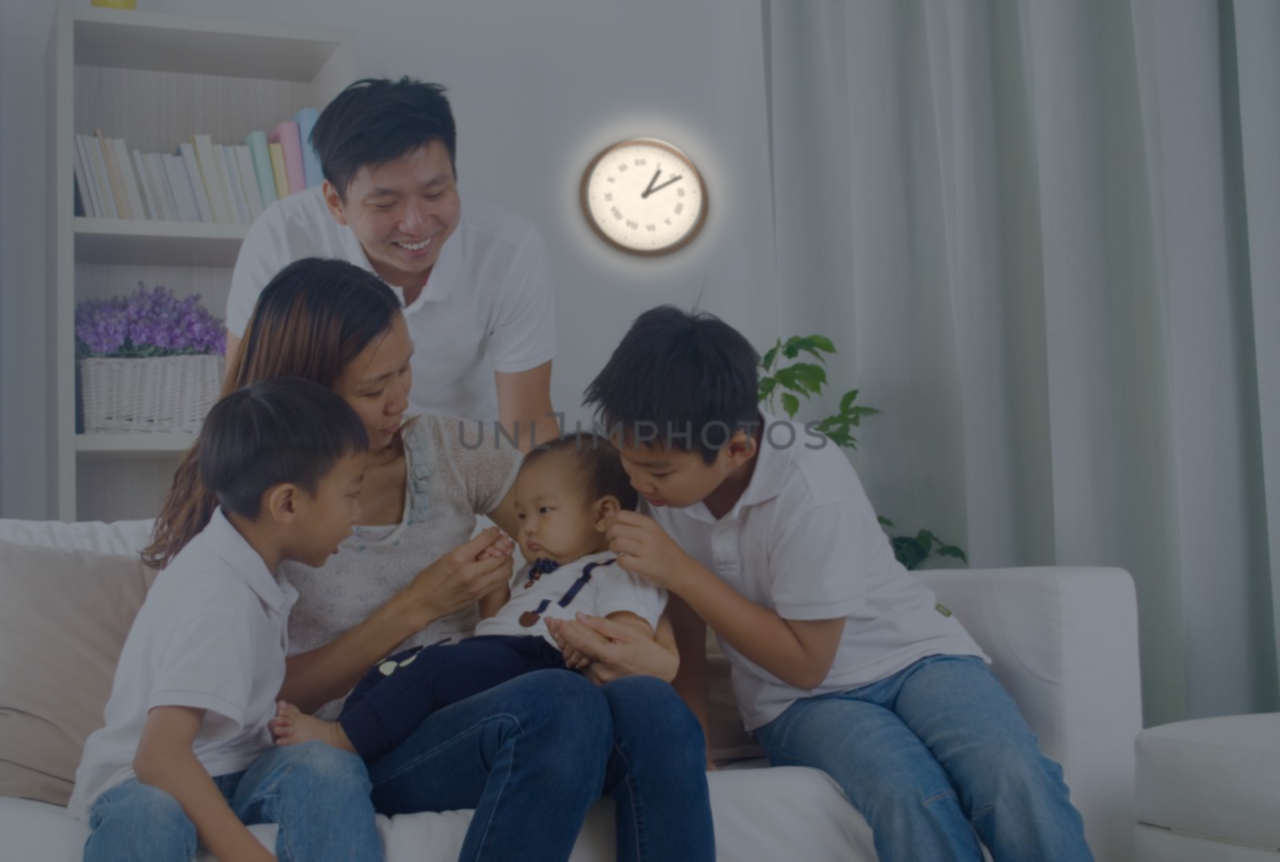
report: 1,11
